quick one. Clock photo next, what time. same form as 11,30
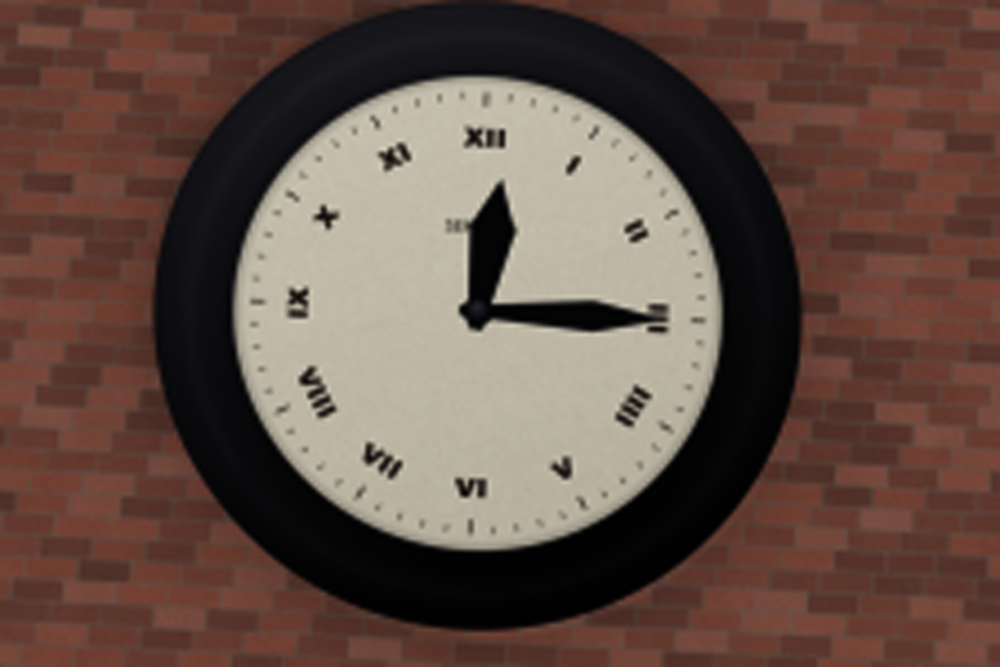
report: 12,15
